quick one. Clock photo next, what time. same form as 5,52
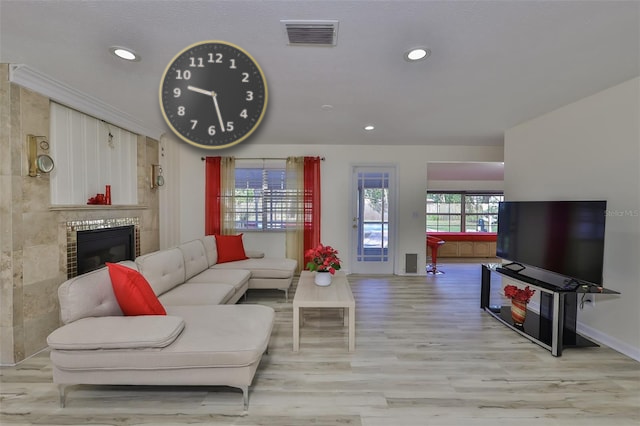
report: 9,27
